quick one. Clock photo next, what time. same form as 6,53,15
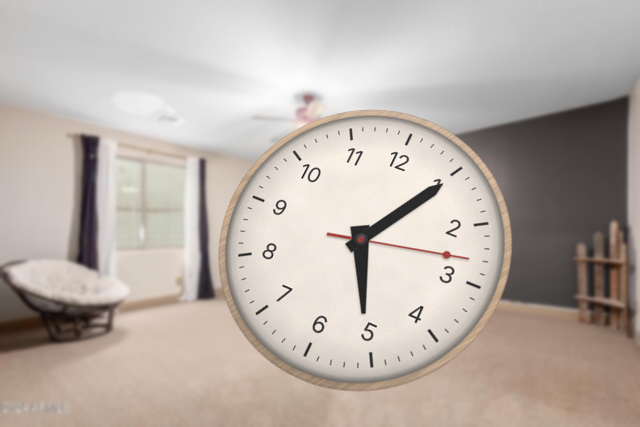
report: 5,05,13
